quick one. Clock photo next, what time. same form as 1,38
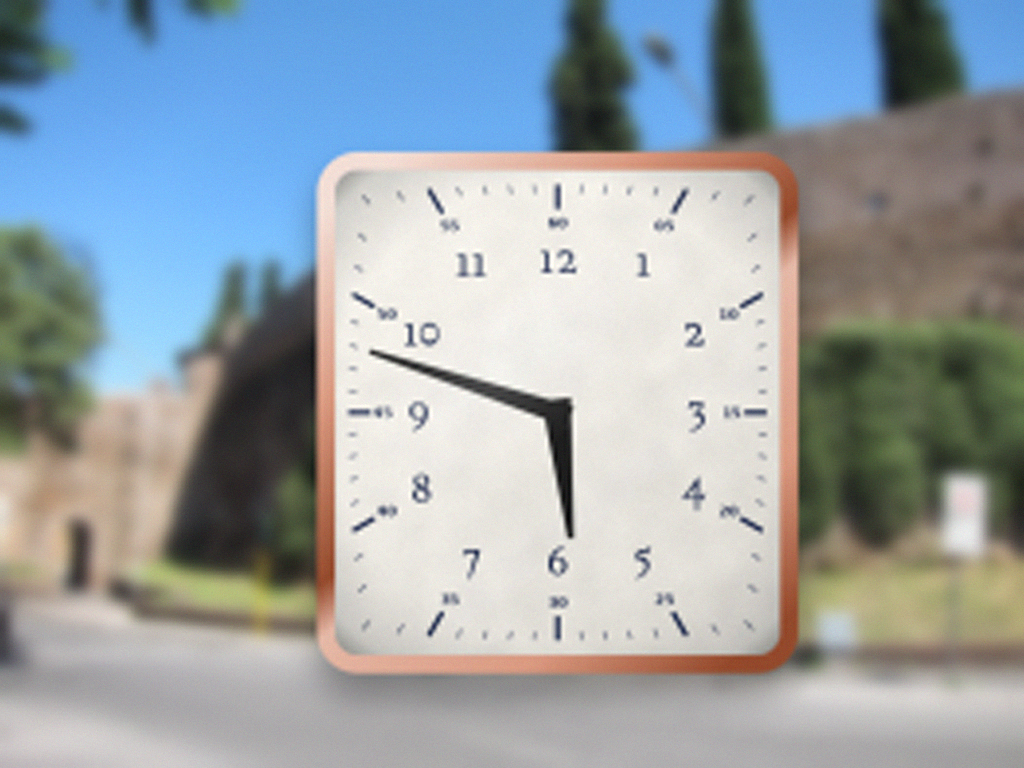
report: 5,48
